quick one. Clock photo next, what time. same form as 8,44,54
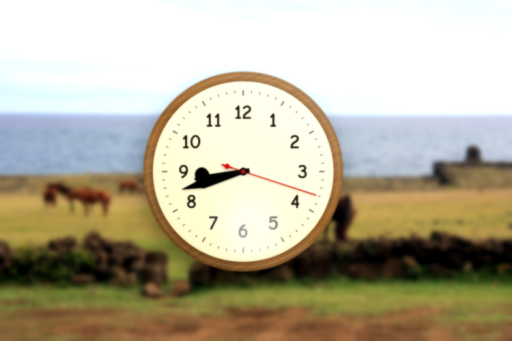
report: 8,42,18
